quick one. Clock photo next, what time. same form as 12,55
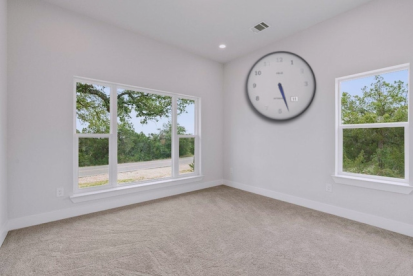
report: 5,27
